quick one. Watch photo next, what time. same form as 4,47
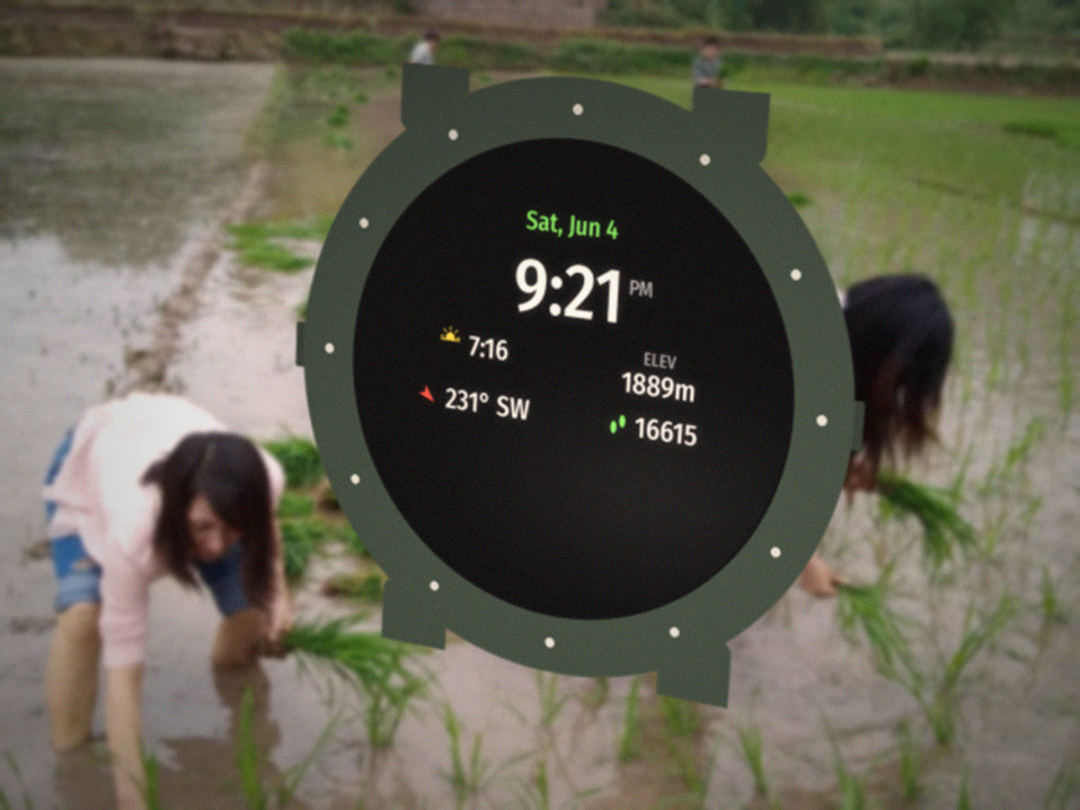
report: 9,21
